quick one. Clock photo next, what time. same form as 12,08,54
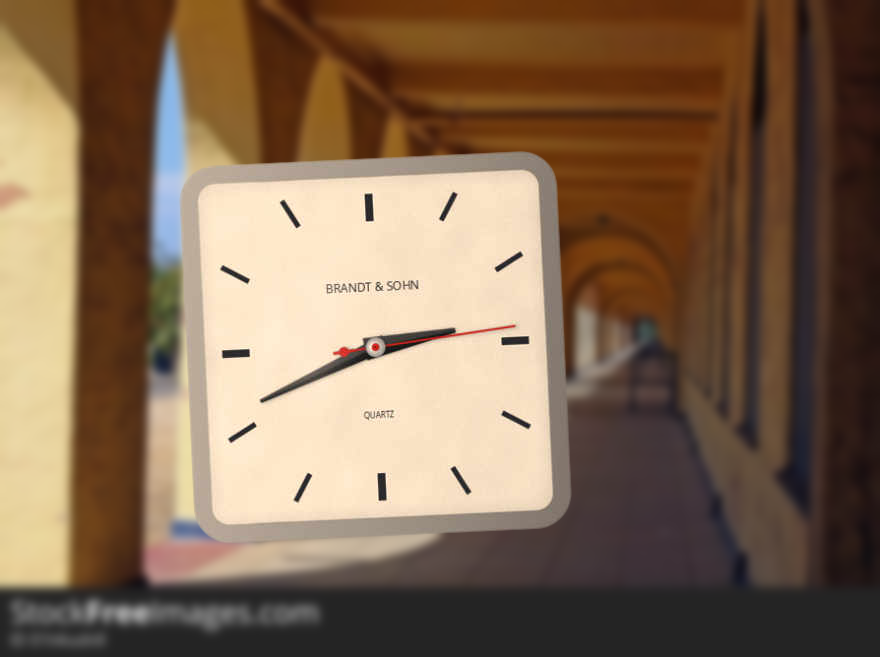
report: 2,41,14
